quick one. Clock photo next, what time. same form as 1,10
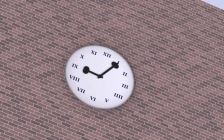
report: 9,05
